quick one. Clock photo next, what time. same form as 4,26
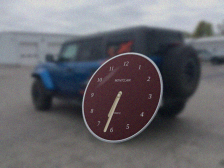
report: 6,32
